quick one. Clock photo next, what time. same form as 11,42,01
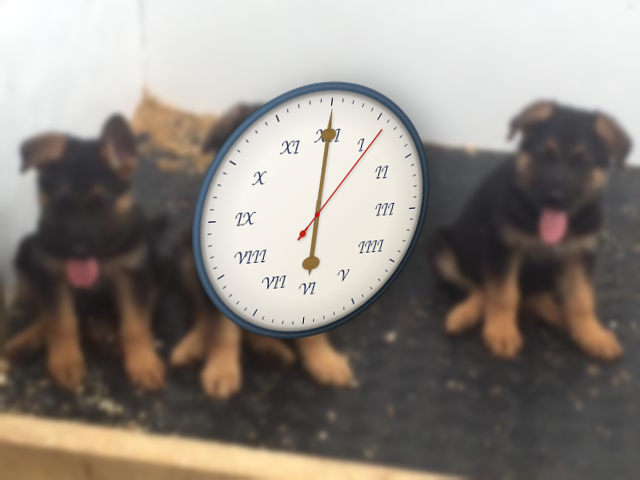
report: 6,00,06
